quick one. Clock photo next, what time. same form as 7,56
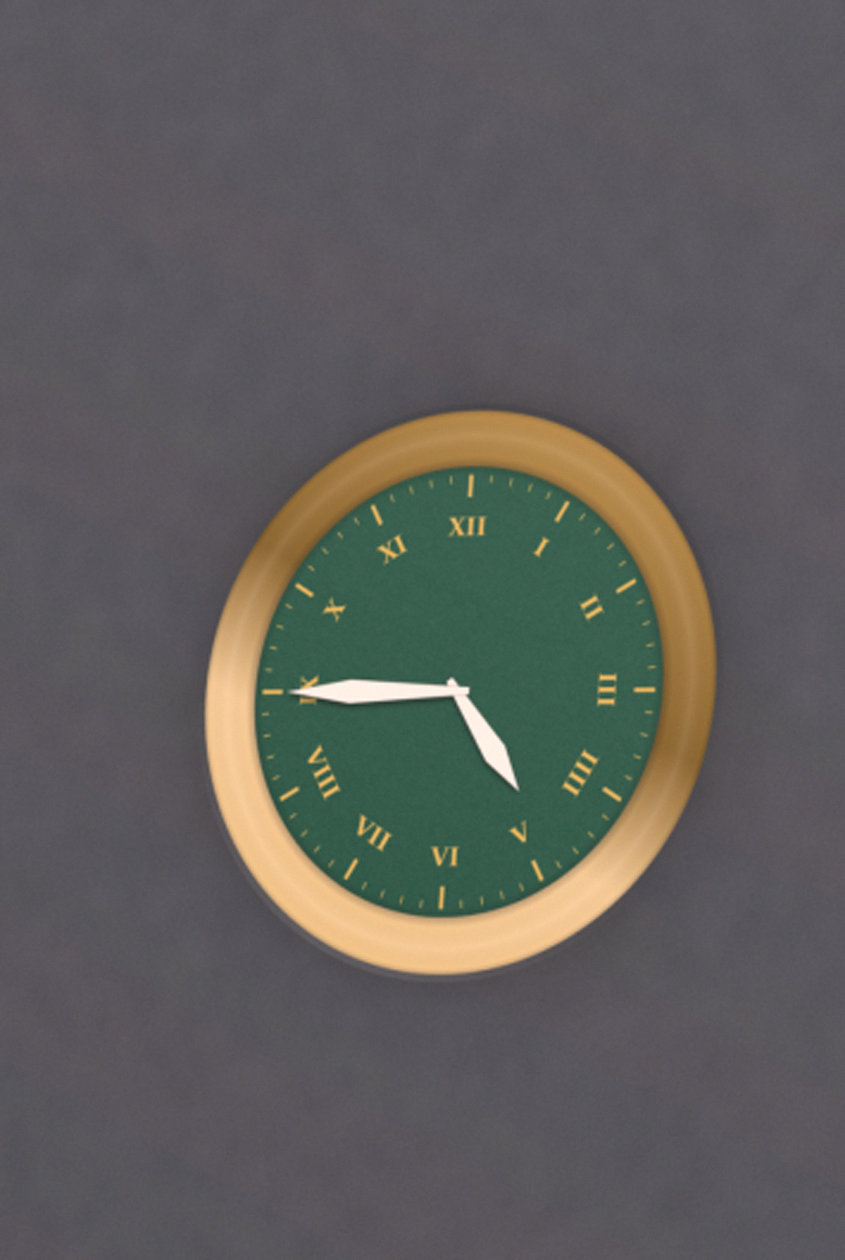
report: 4,45
